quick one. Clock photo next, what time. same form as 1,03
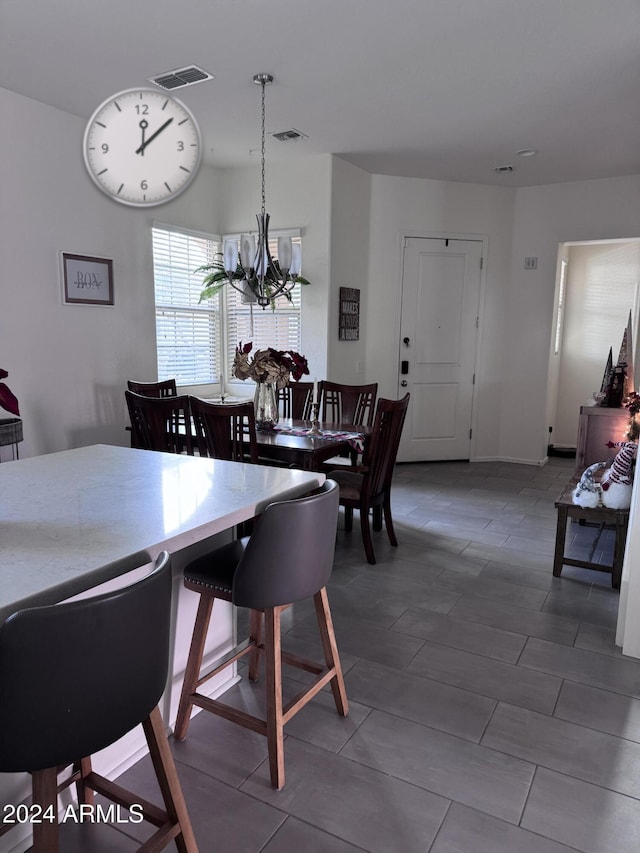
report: 12,08
